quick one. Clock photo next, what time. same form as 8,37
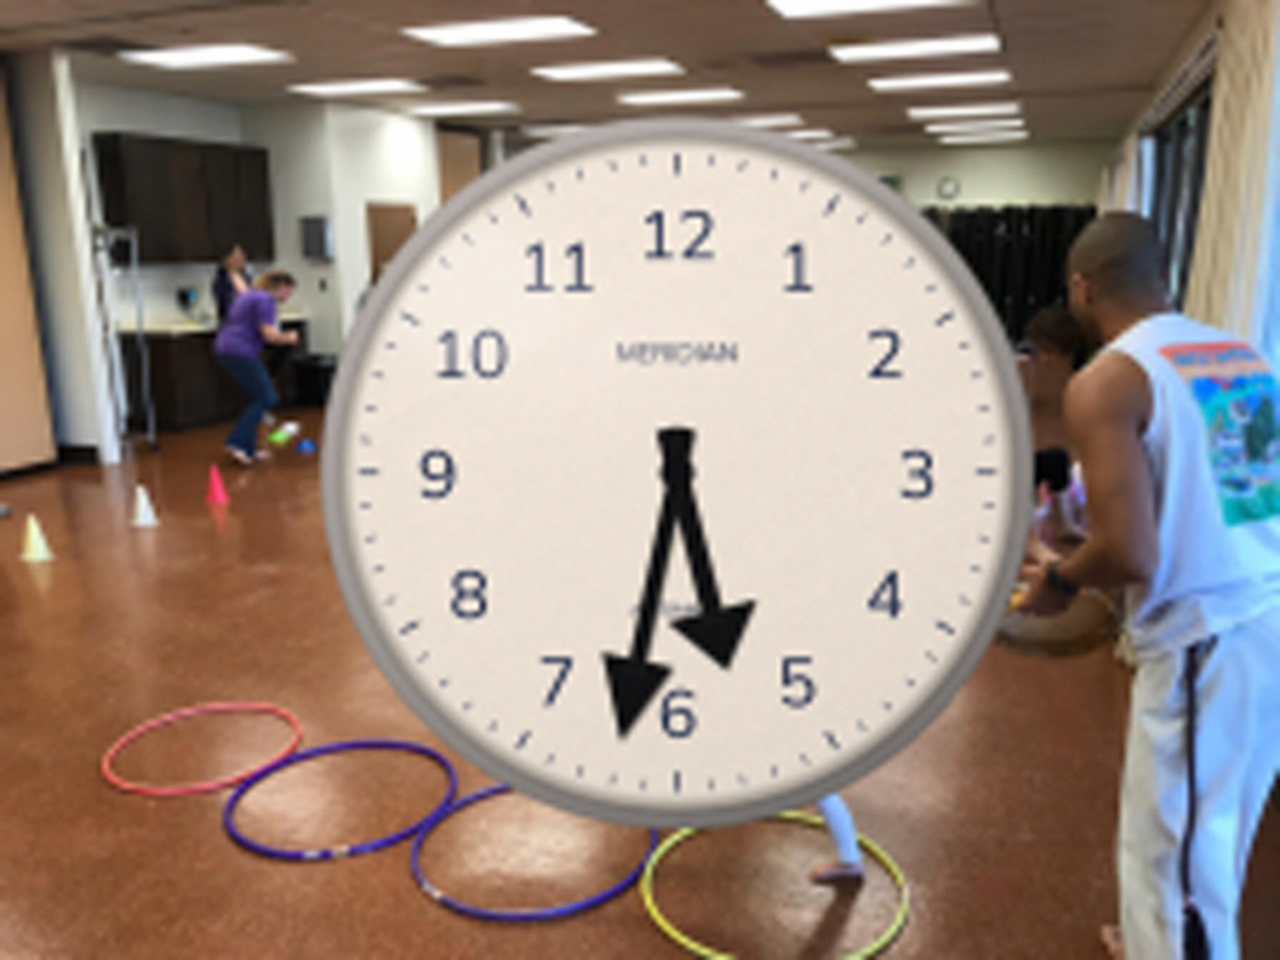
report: 5,32
